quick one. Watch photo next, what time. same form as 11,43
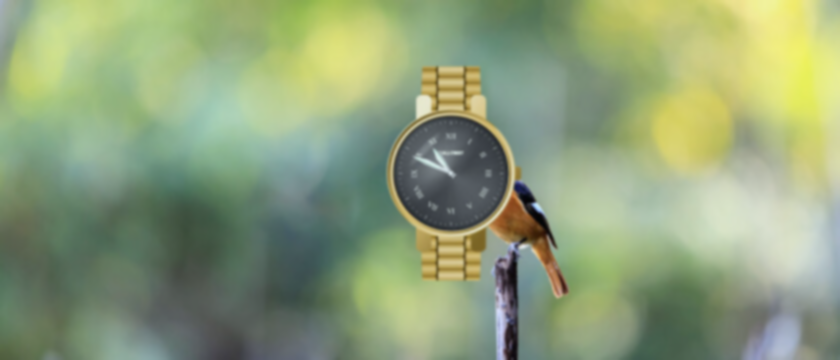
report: 10,49
